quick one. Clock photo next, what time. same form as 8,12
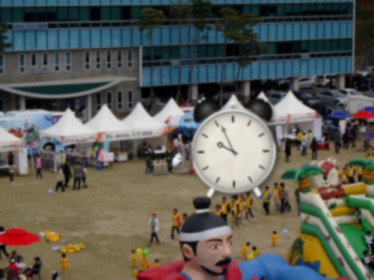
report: 9,56
